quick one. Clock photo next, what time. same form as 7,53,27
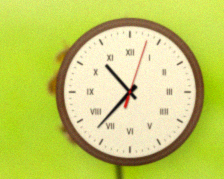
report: 10,37,03
